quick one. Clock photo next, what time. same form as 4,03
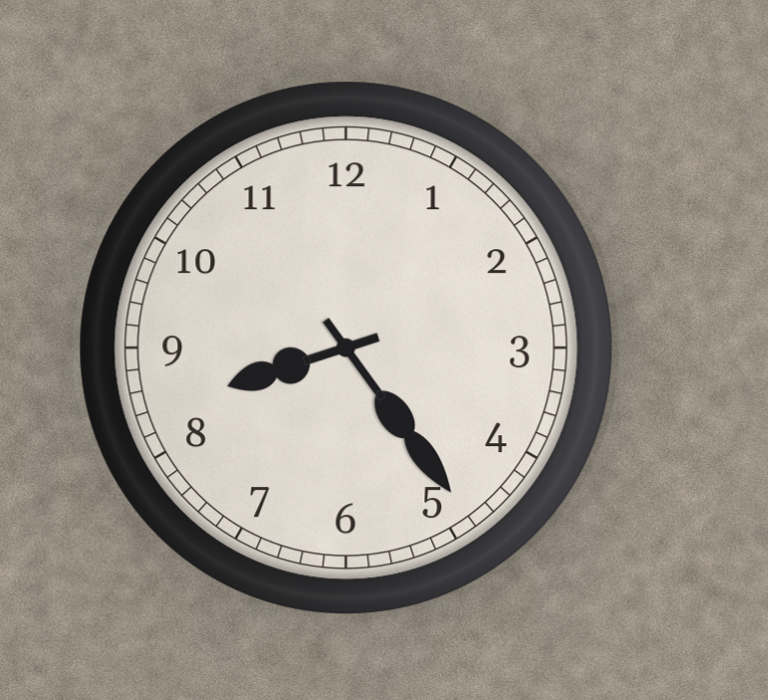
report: 8,24
